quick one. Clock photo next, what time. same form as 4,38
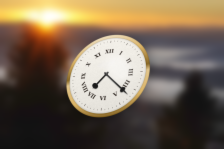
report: 7,22
